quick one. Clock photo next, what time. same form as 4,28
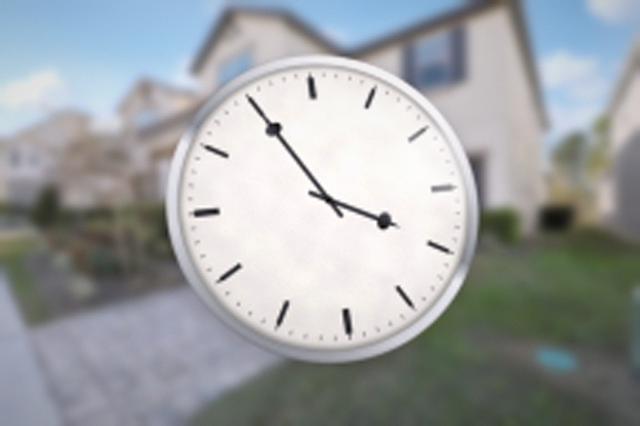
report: 3,55
